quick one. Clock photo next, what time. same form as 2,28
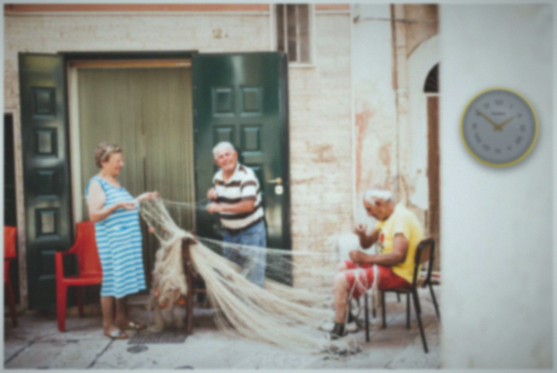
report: 1,51
